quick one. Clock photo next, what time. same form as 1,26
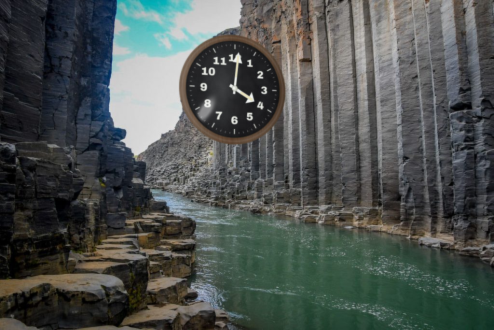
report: 4,01
